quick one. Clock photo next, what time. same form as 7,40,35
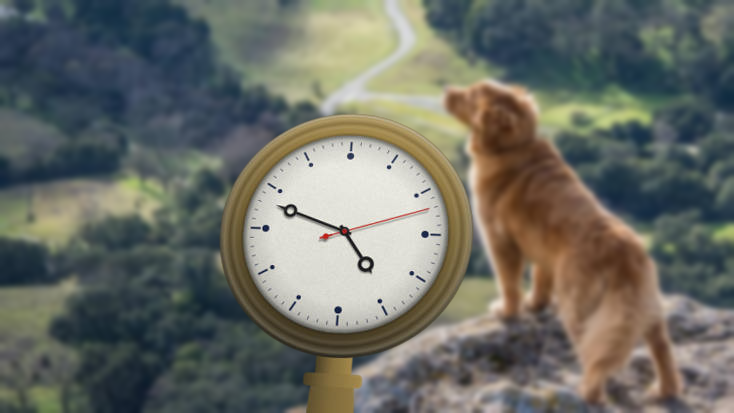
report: 4,48,12
